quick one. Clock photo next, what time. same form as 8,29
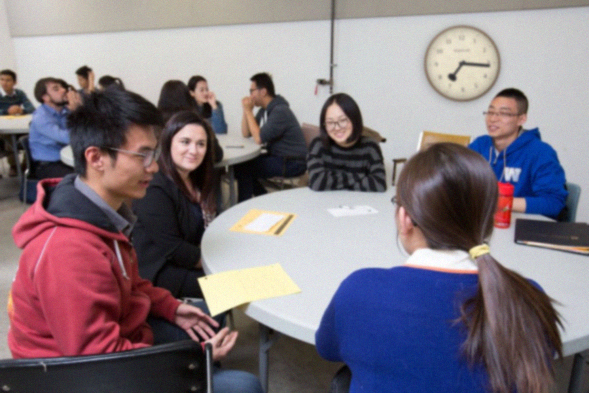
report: 7,16
